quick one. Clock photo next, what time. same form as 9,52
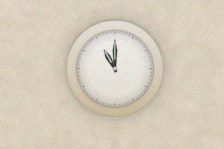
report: 11,00
